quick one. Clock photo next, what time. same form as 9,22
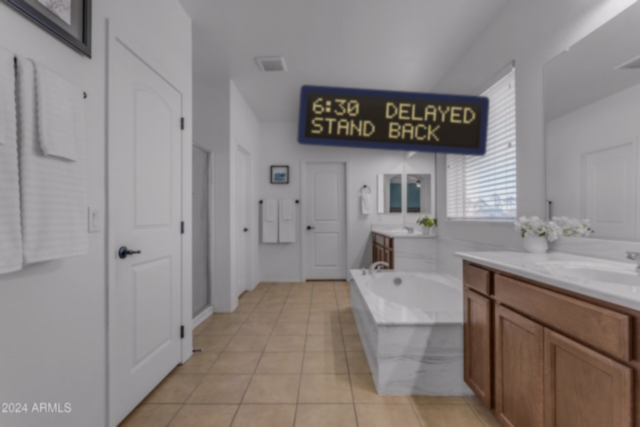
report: 6,30
